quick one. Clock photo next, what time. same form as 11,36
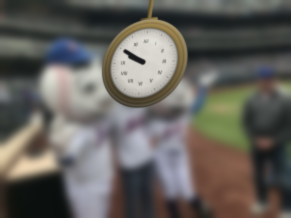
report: 9,50
